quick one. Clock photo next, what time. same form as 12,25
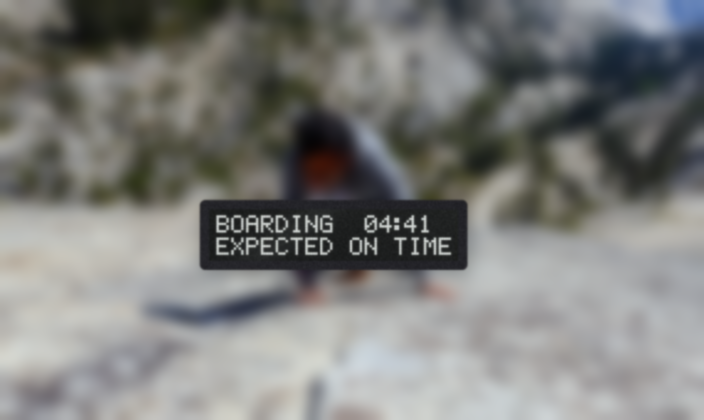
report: 4,41
